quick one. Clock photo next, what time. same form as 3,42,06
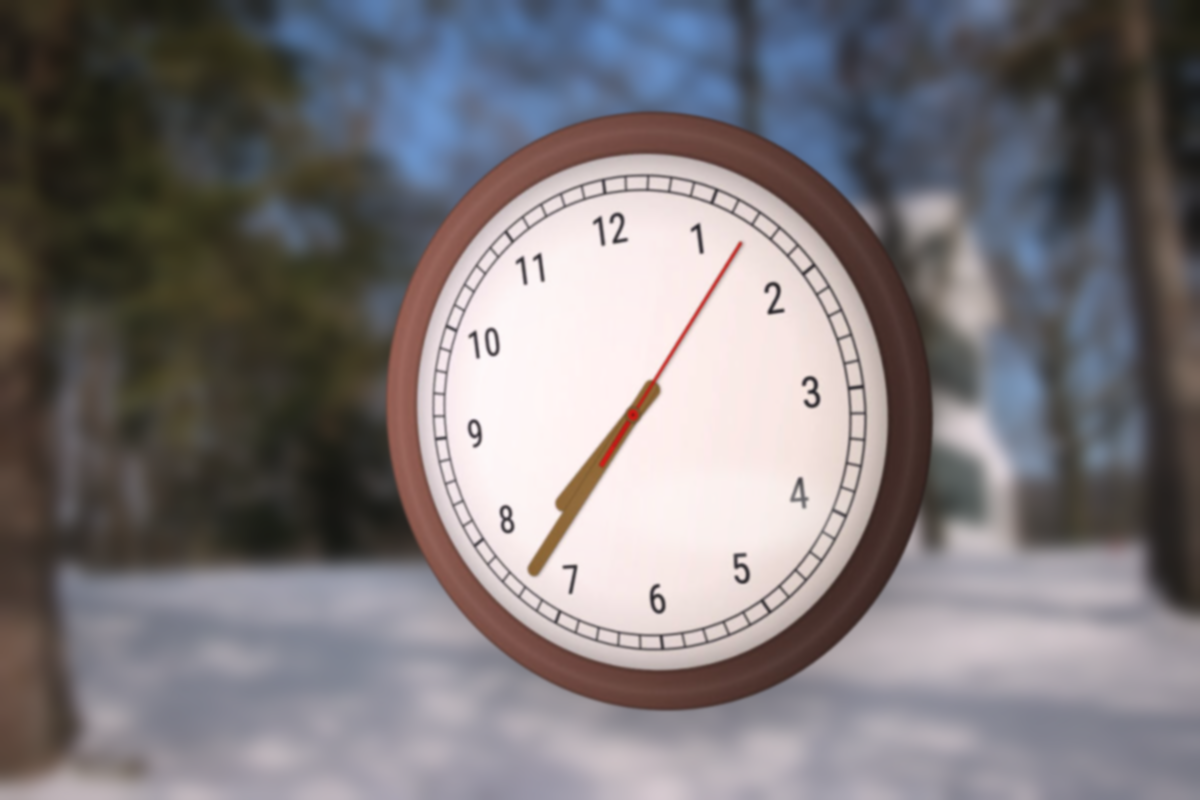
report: 7,37,07
